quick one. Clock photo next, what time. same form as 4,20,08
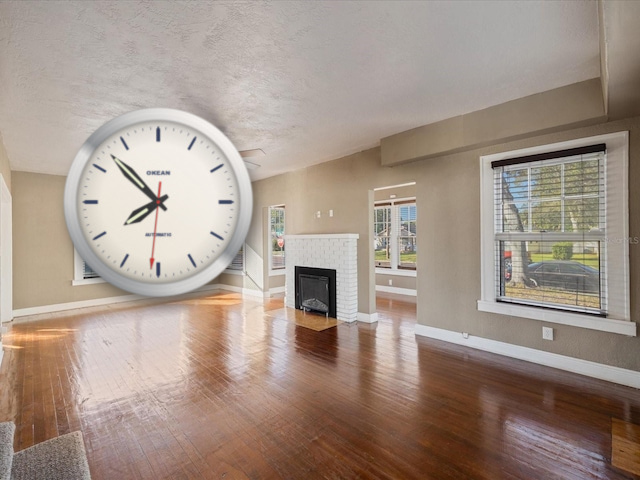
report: 7,52,31
